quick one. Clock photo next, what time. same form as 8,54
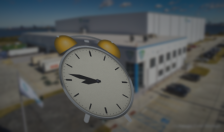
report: 8,47
